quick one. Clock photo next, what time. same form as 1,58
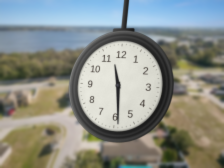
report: 11,29
